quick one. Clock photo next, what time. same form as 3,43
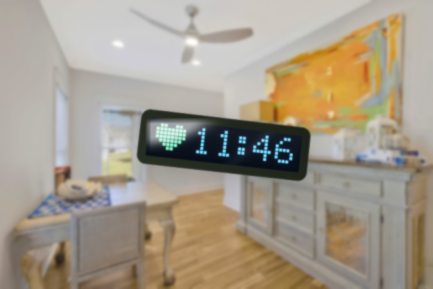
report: 11,46
